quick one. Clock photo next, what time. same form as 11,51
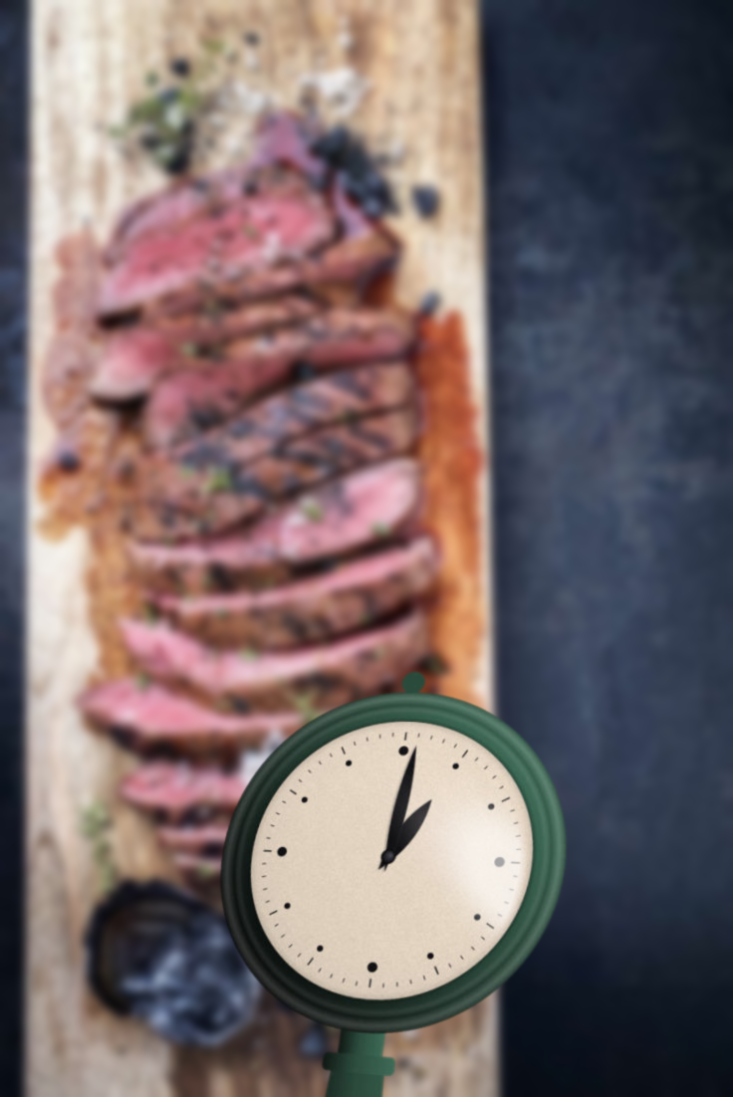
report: 1,01
